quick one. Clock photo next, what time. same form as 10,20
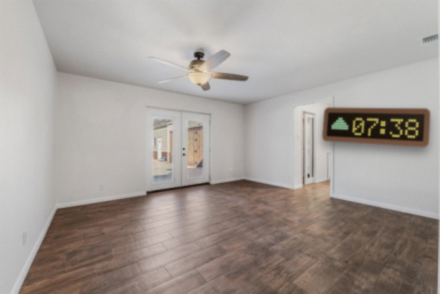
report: 7,38
